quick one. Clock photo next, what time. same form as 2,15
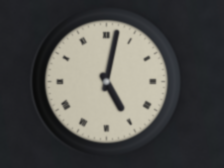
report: 5,02
